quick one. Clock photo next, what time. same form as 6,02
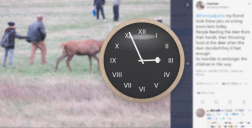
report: 2,56
